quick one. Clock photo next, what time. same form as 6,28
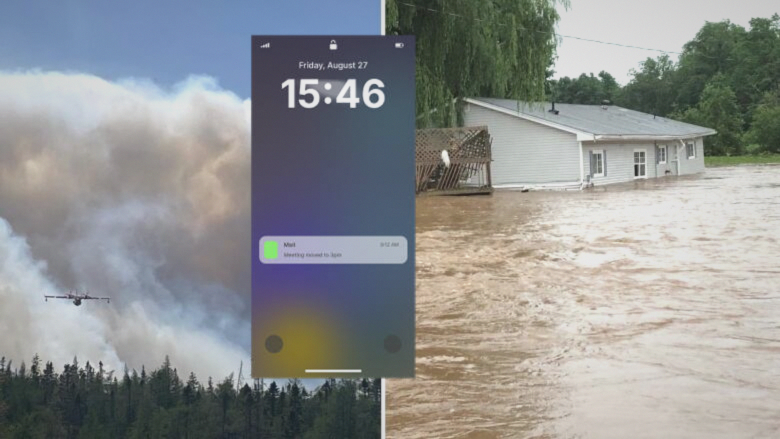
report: 15,46
